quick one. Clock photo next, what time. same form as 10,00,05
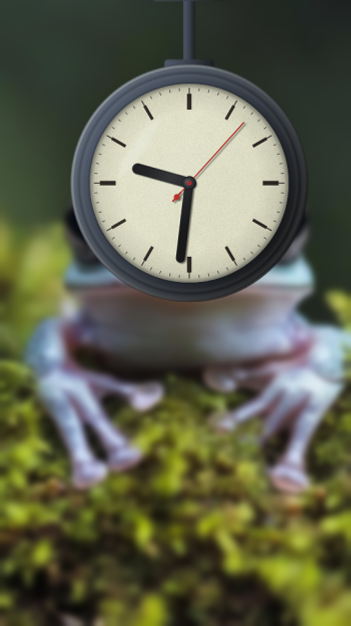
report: 9,31,07
